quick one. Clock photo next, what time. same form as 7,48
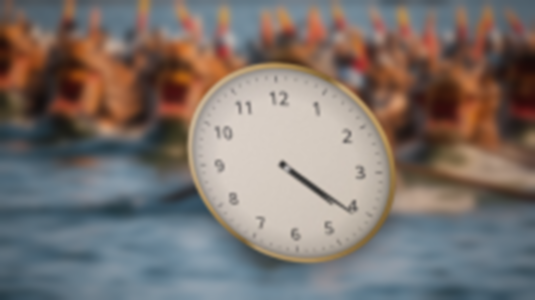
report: 4,21
